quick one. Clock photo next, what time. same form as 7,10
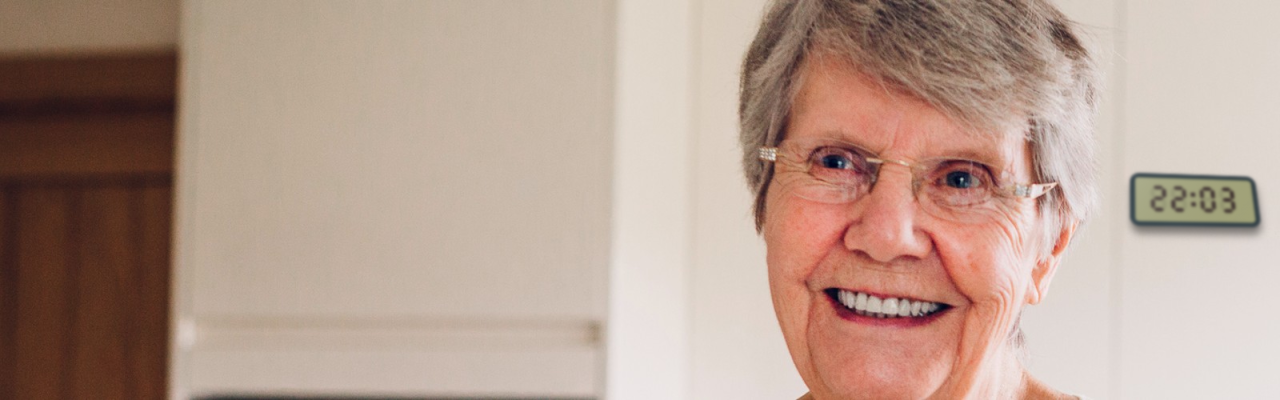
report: 22,03
